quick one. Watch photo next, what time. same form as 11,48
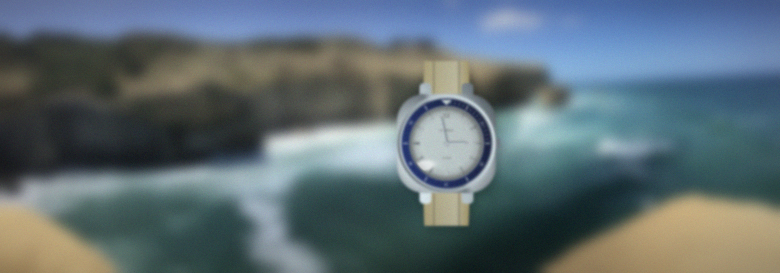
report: 2,58
